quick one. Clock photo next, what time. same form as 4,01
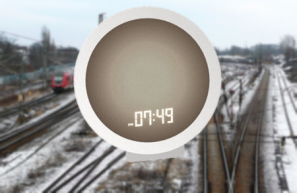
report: 7,49
